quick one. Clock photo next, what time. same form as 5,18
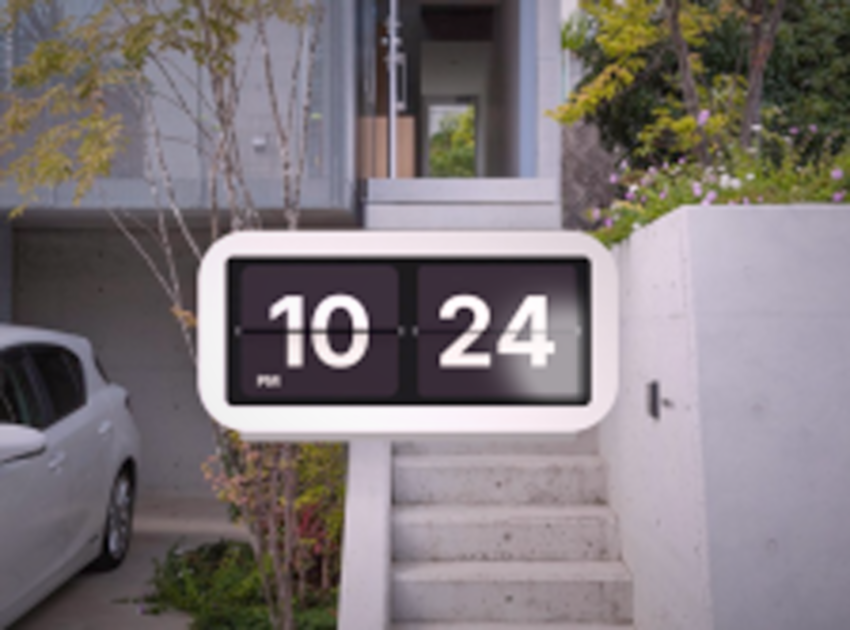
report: 10,24
